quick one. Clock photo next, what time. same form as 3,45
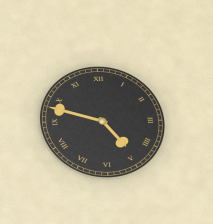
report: 4,48
